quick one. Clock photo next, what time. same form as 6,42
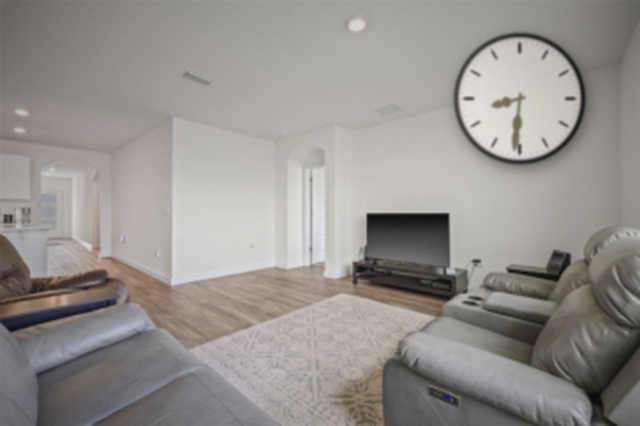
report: 8,31
